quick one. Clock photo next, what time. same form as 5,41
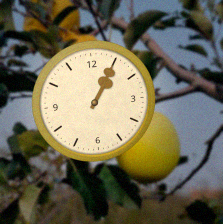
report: 1,05
